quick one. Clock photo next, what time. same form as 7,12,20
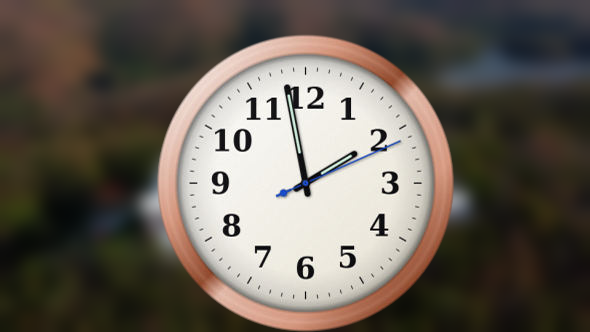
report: 1,58,11
